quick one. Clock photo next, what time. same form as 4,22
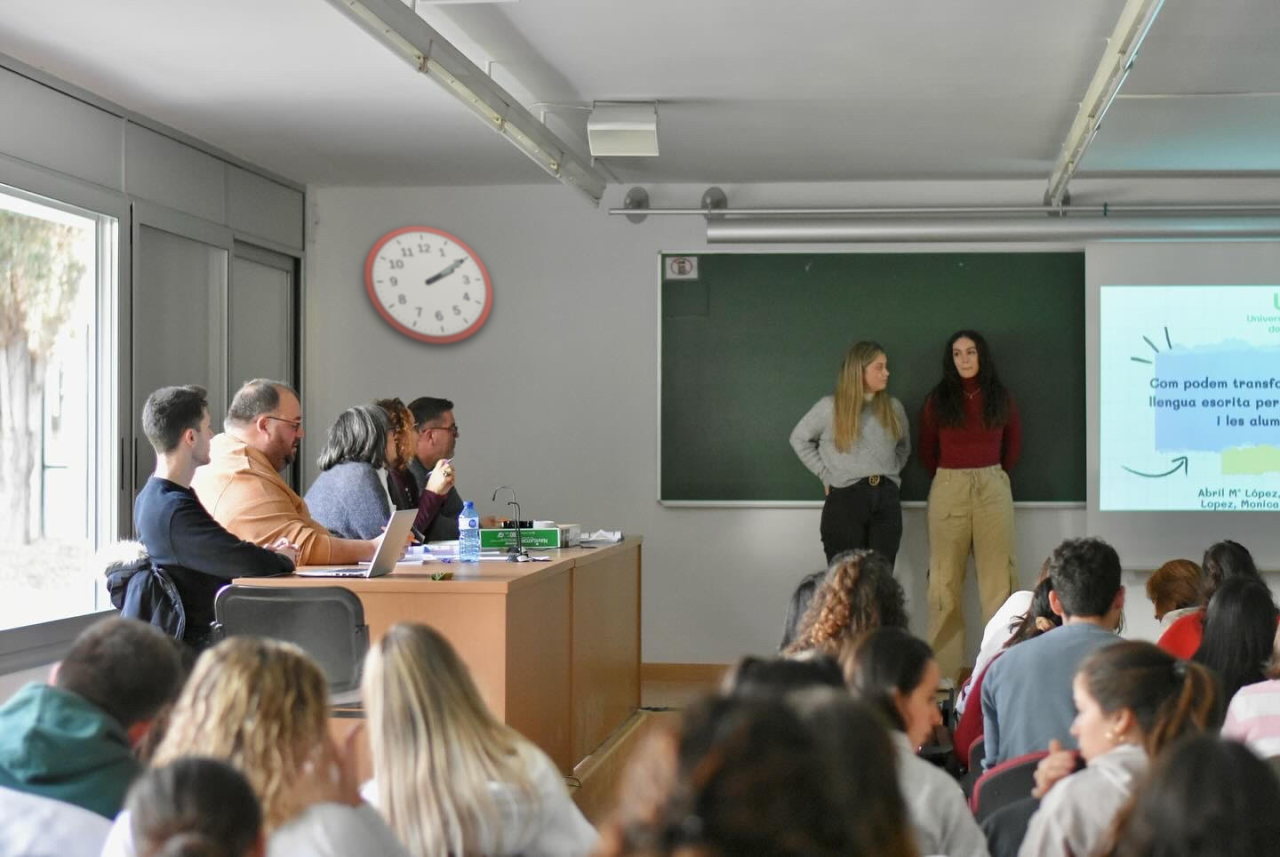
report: 2,10
